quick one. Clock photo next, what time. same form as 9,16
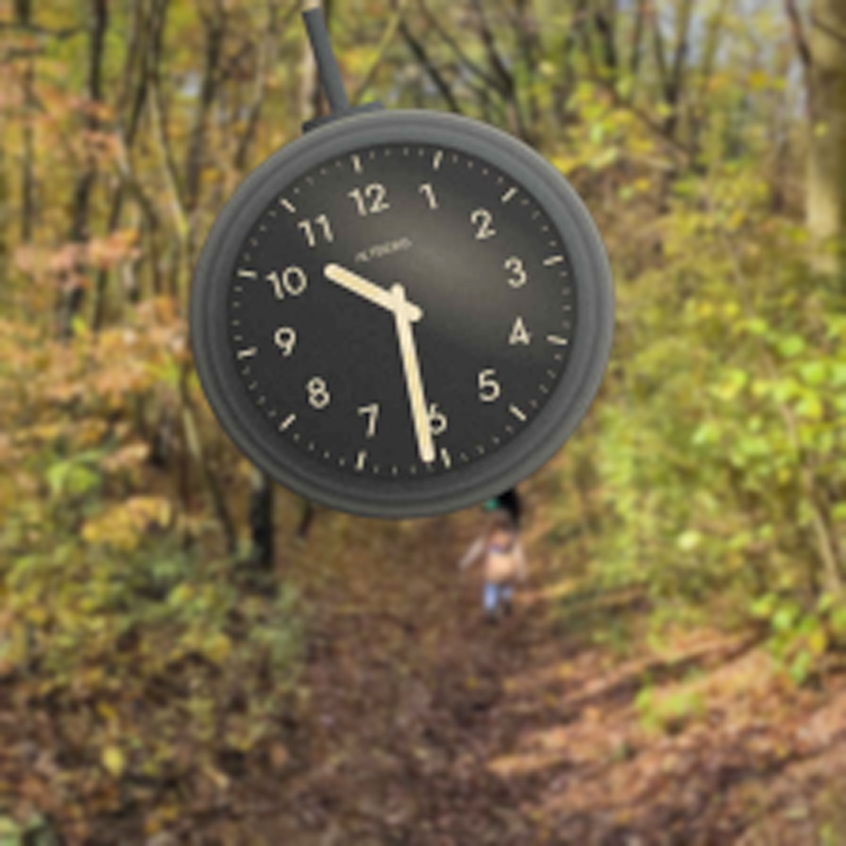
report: 10,31
